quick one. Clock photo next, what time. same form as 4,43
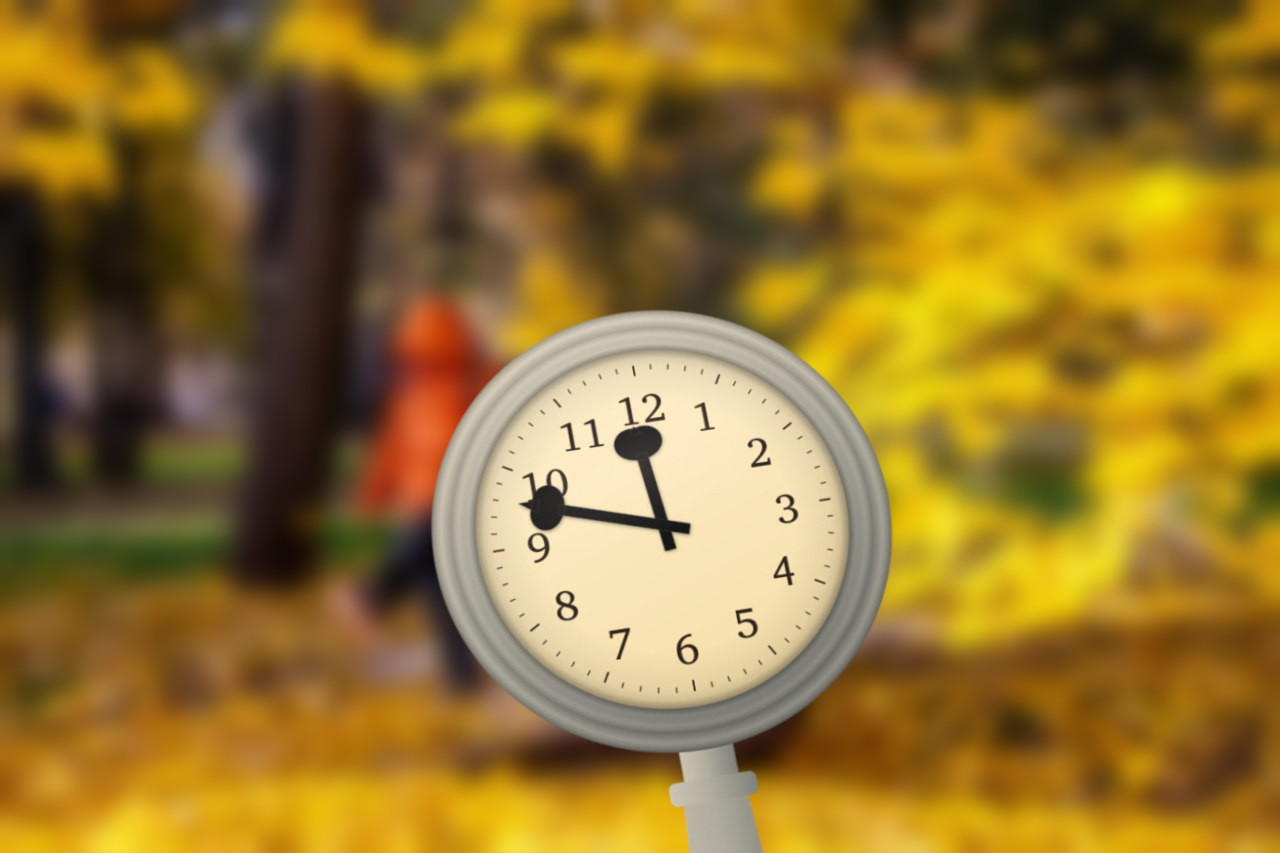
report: 11,48
